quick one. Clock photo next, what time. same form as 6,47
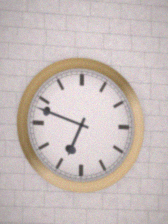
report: 6,48
